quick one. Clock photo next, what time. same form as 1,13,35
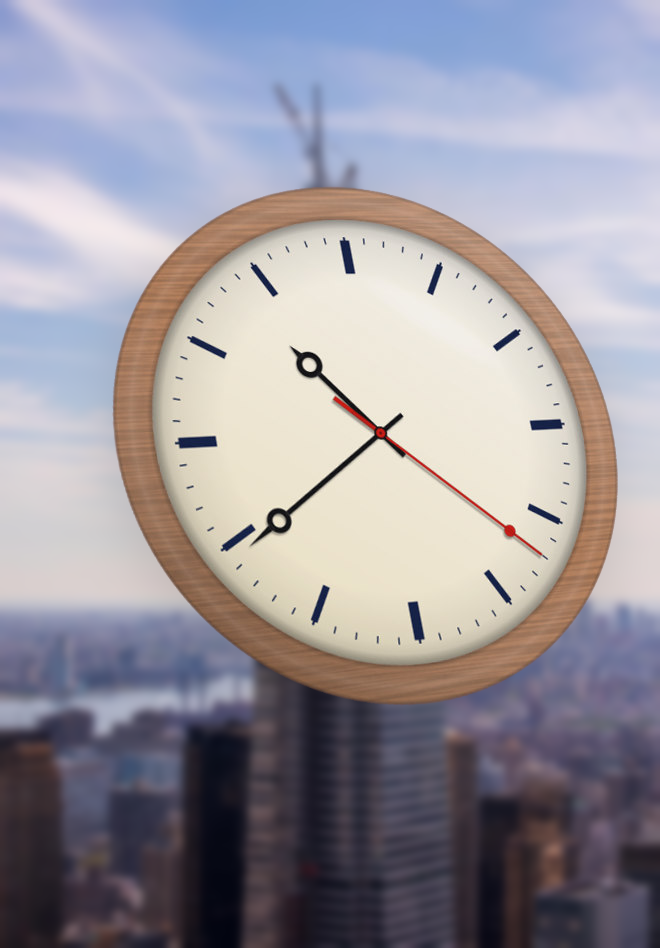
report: 10,39,22
